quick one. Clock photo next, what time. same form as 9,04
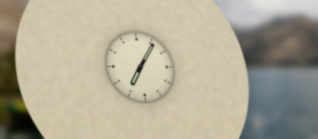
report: 7,06
